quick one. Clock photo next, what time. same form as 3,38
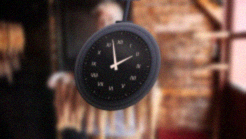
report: 1,57
